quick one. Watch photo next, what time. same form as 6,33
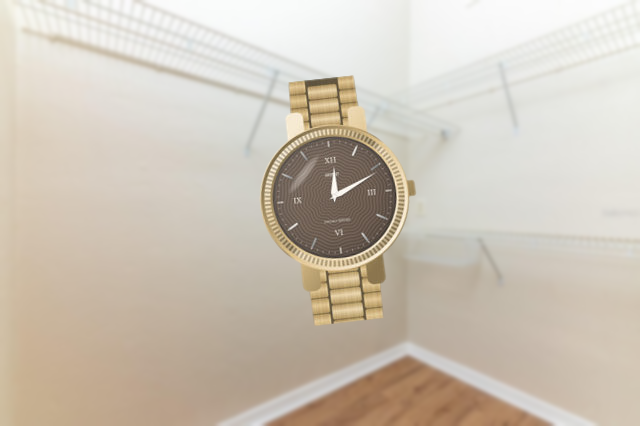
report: 12,11
